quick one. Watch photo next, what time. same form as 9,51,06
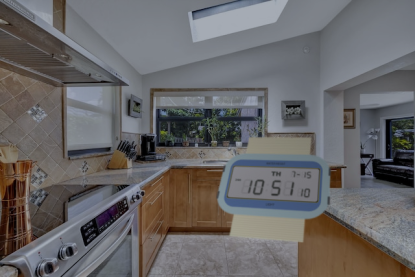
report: 10,51,10
